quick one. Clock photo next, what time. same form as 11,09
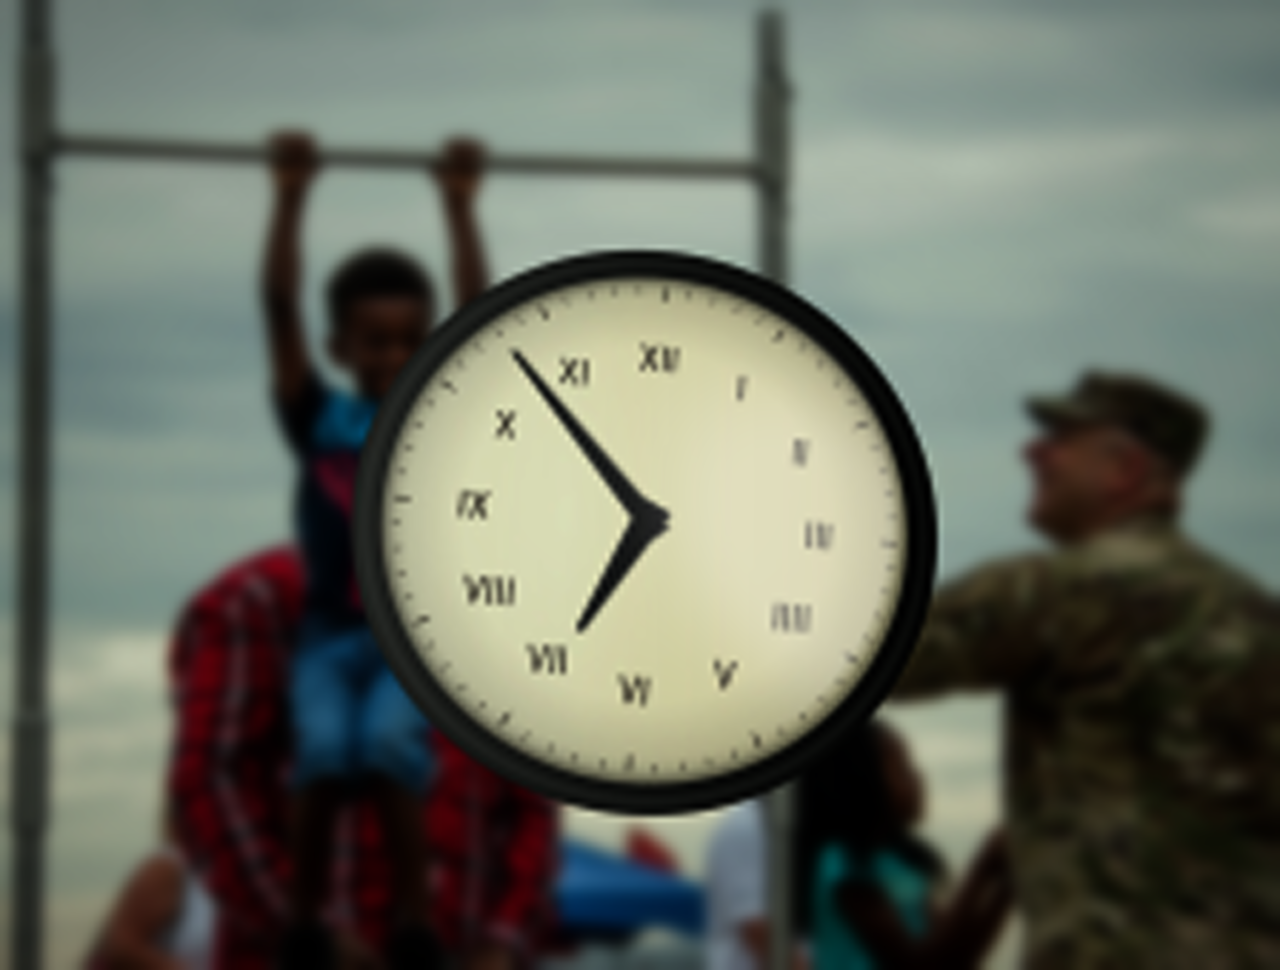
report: 6,53
